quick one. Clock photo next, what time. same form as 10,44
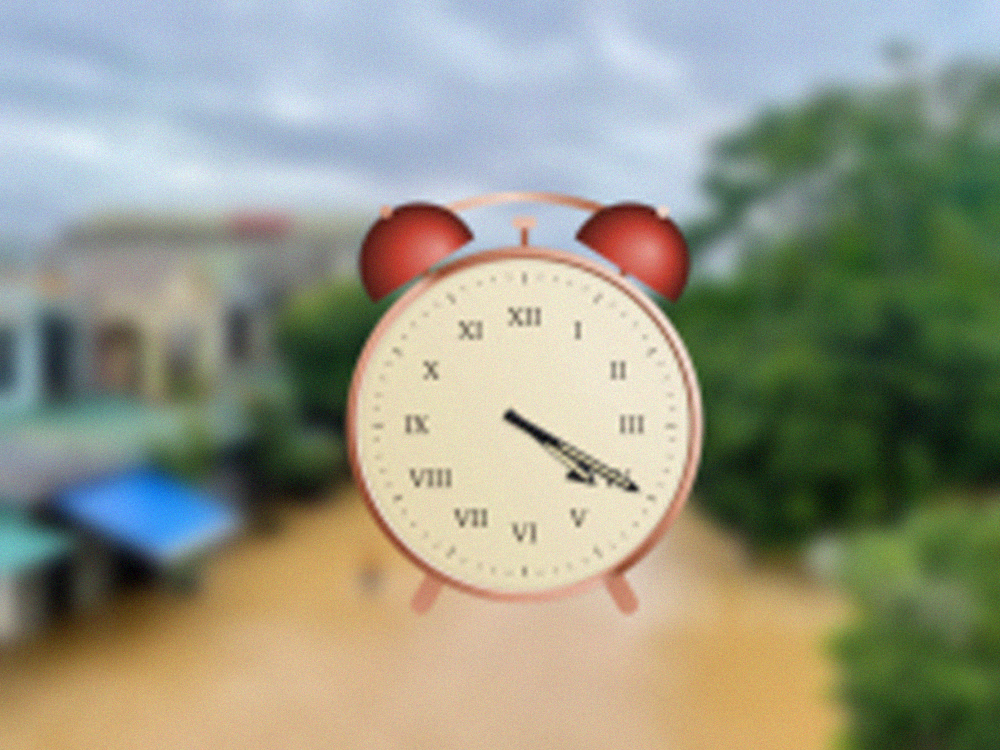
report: 4,20
